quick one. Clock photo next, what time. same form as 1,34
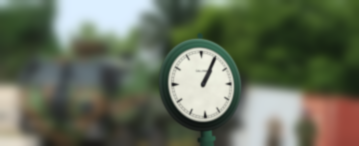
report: 1,05
